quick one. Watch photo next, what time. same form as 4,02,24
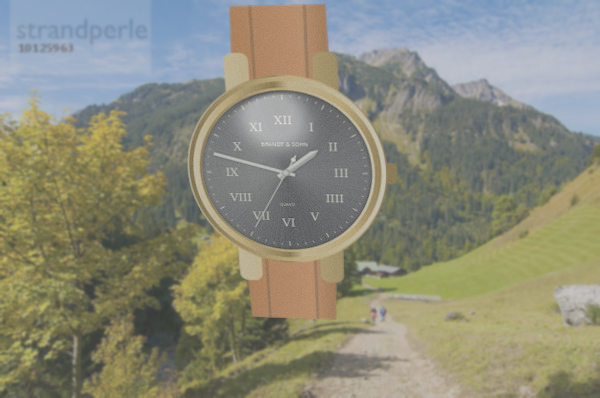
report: 1,47,35
